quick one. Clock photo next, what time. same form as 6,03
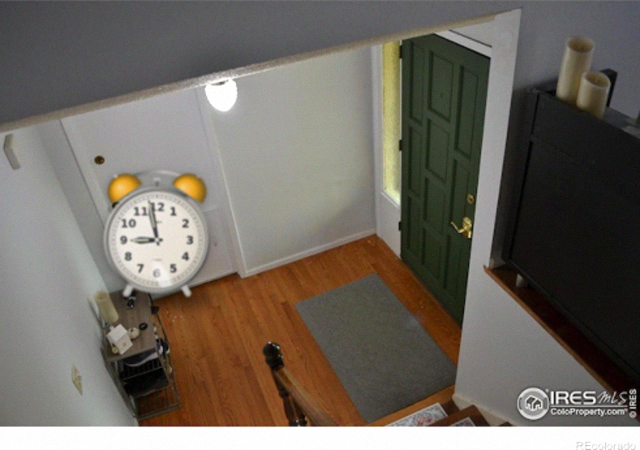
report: 8,58
